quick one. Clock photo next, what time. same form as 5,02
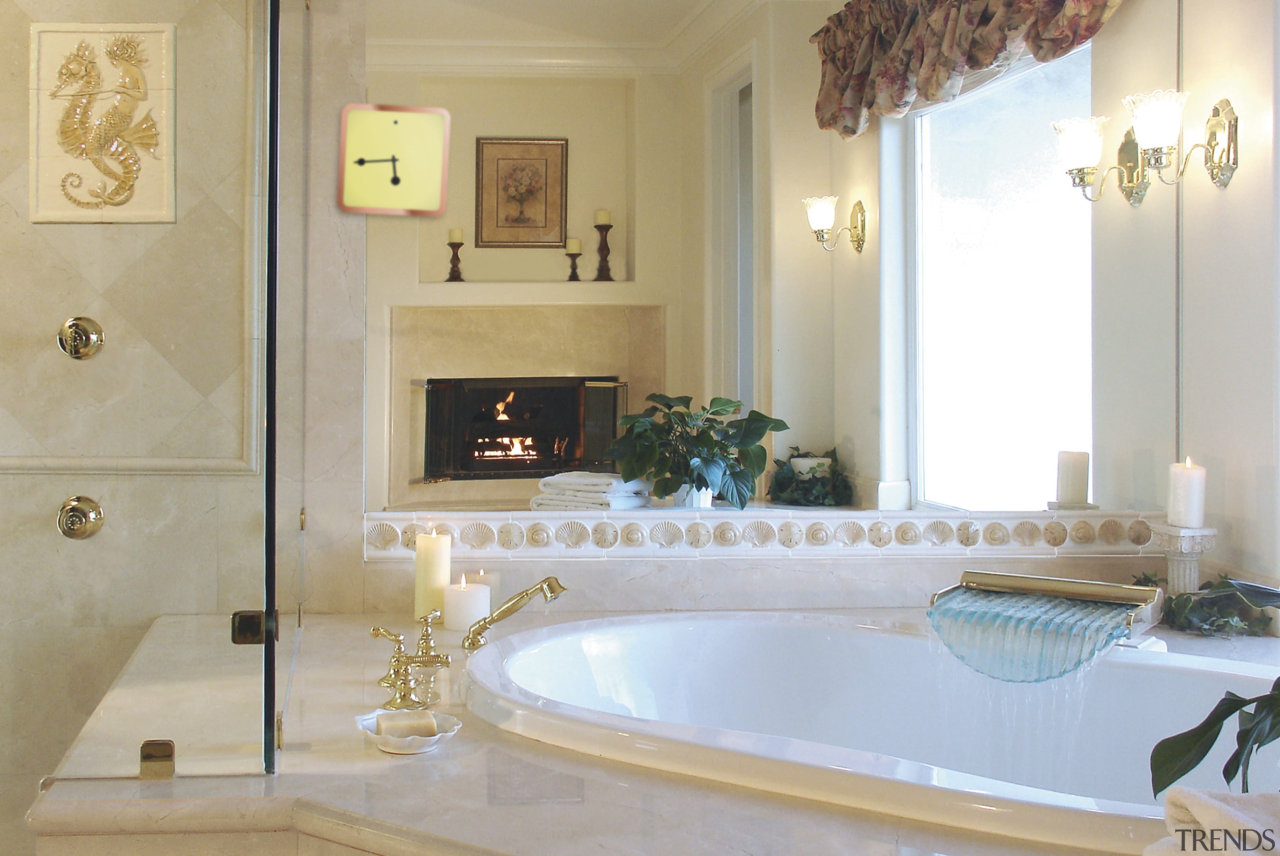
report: 5,44
